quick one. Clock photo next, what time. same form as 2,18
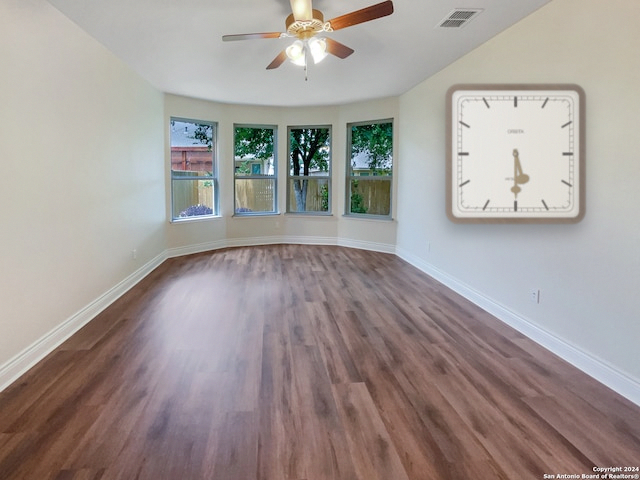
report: 5,30
